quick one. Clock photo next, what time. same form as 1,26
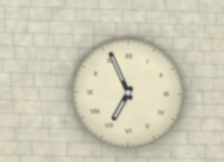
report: 6,56
